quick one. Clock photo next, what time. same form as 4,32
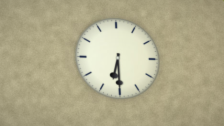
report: 6,30
